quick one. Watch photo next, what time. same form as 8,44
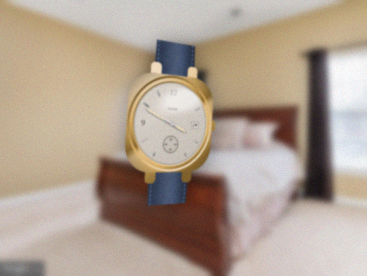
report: 3,49
